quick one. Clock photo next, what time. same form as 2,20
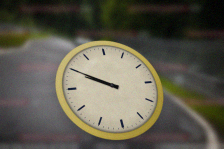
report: 9,50
